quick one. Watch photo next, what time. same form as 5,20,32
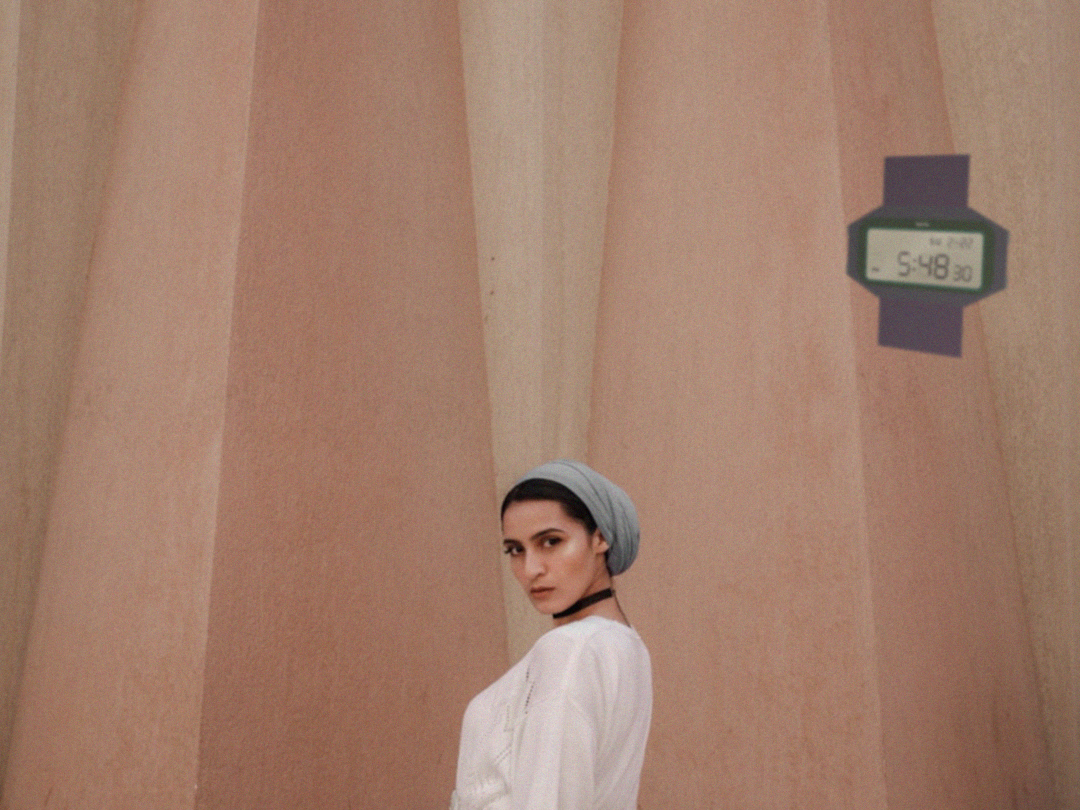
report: 5,48,30
